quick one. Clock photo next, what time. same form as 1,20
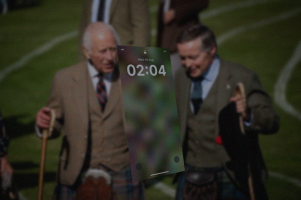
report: 2,04
